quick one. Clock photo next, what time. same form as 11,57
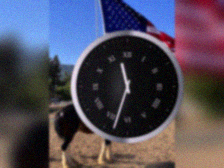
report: 11,33
